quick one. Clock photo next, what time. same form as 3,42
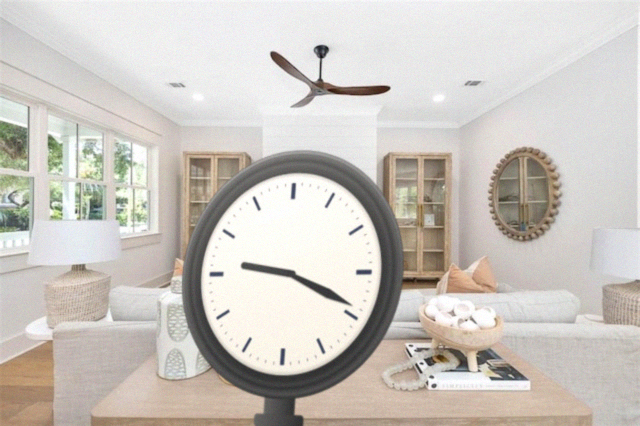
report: 9,19
